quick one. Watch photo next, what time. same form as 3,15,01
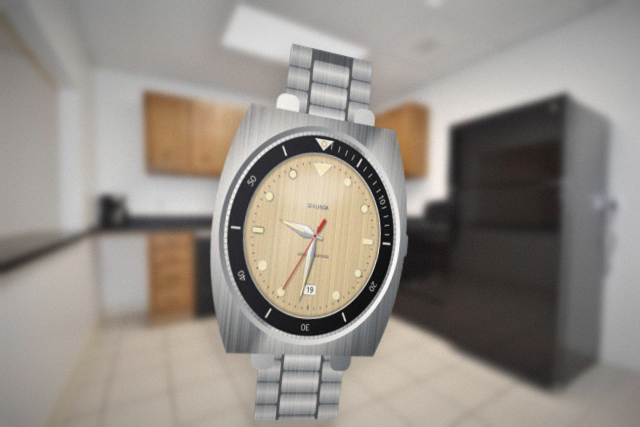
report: 9,31,35
